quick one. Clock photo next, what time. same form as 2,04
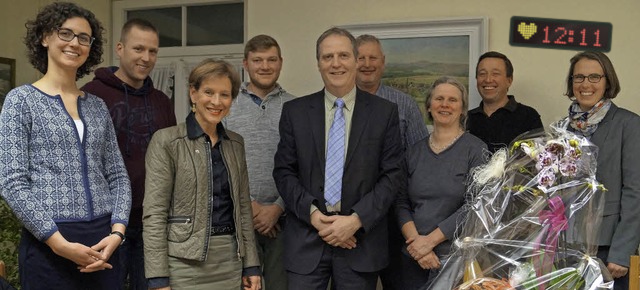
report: 12,11
